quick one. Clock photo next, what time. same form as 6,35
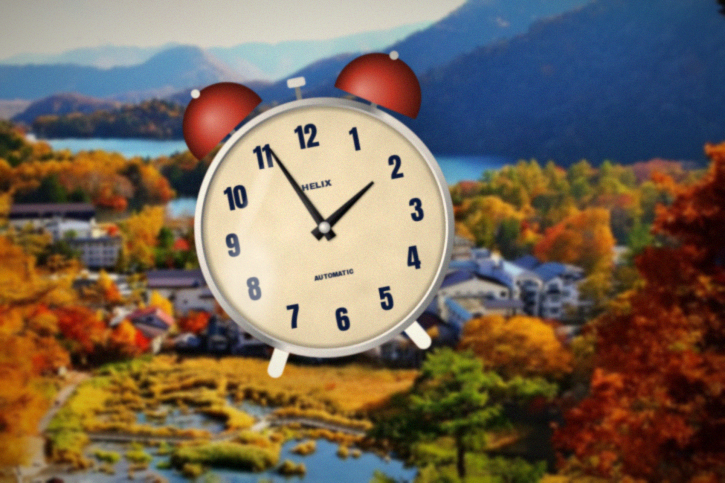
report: 1,56
